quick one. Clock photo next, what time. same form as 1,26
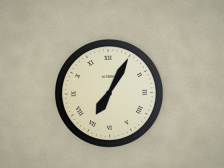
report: 7,05
